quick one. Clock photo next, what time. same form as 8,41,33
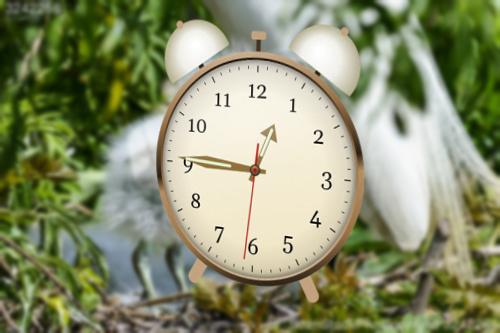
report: 12,45,31
